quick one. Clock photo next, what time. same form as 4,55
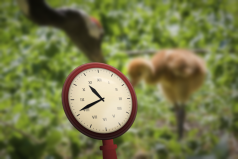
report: 10,41
